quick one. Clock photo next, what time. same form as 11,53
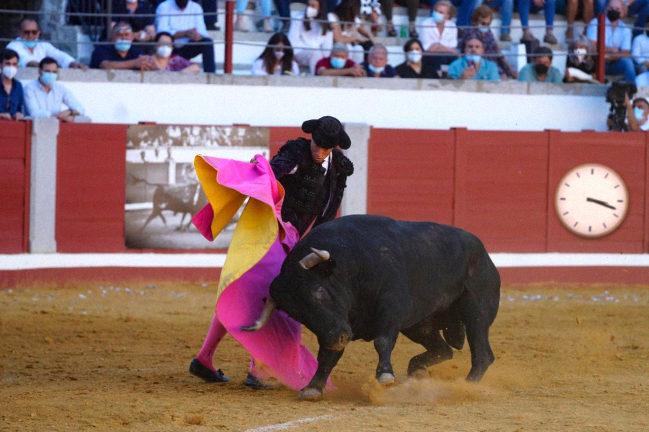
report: 3,18
